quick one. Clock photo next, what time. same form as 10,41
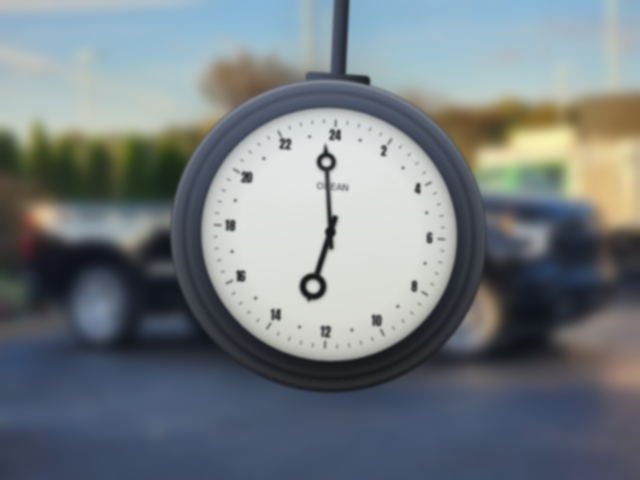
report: 12,59
